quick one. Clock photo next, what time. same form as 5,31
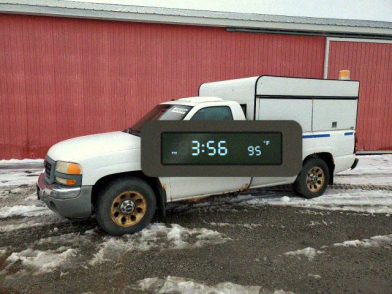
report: 3,56
